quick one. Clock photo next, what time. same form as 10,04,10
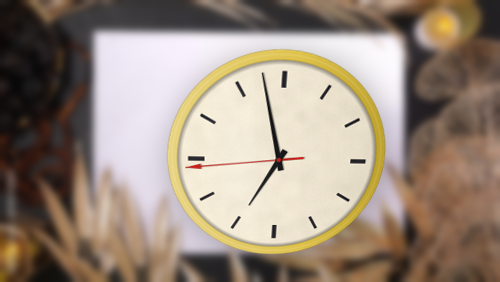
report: 6,57,44
